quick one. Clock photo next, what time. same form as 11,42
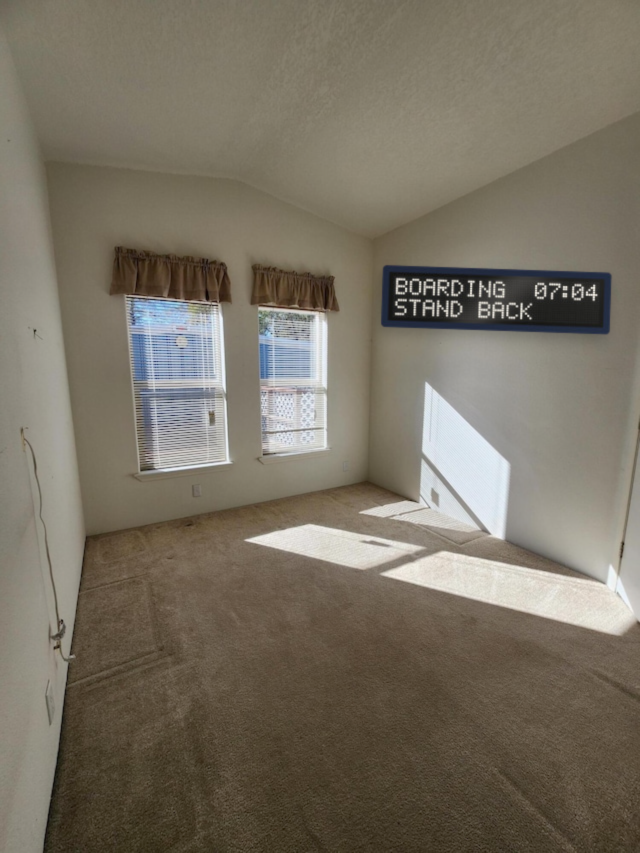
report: 7,04
